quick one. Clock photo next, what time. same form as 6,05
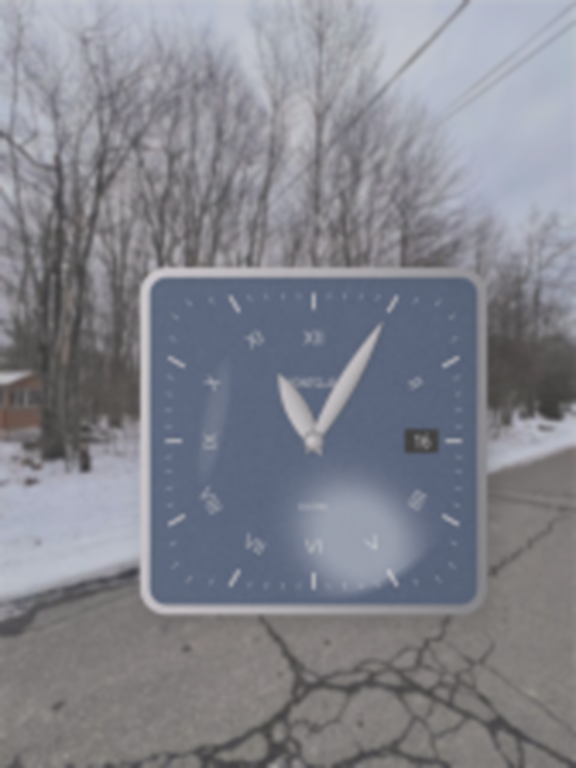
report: 11,05
